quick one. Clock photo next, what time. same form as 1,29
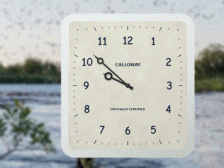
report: 9,52
